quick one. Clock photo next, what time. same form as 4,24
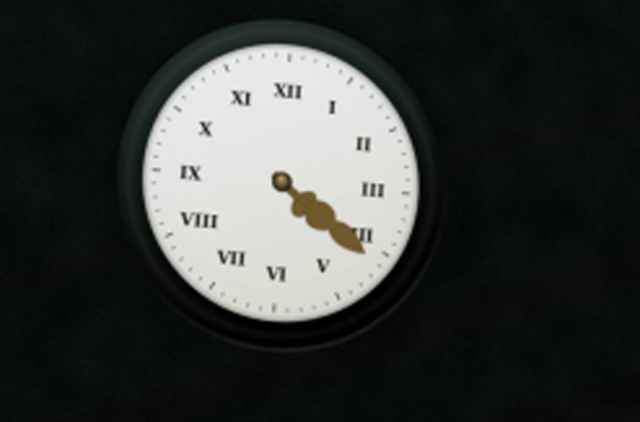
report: 4,21
